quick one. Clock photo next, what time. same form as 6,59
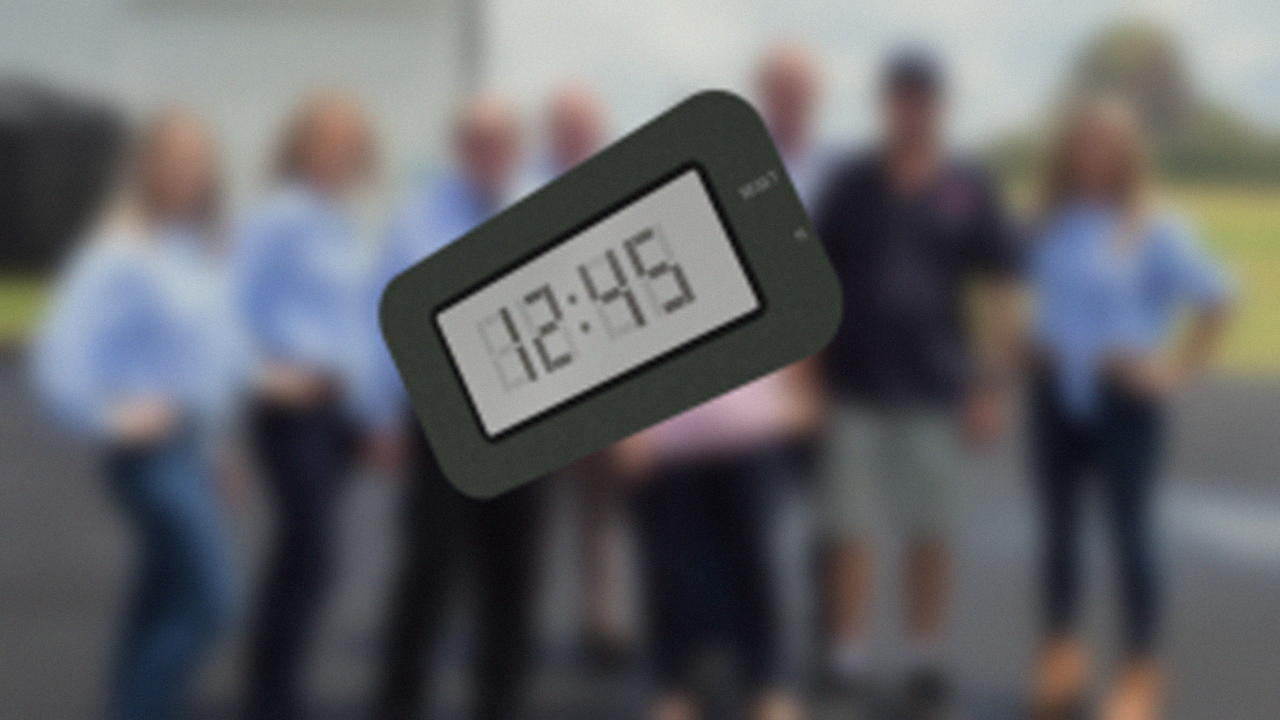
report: 12,45
